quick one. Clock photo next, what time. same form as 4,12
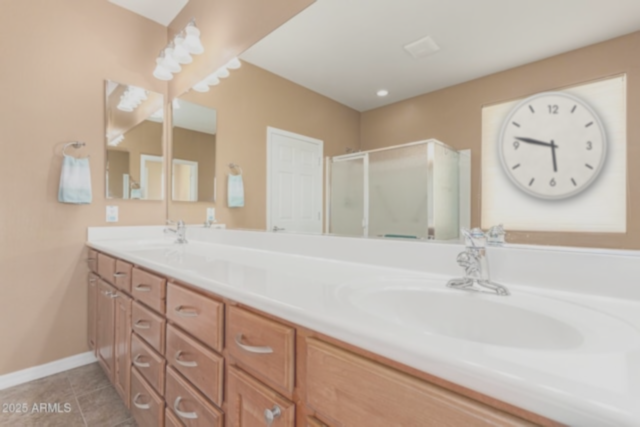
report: 5,47
